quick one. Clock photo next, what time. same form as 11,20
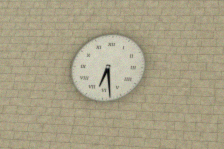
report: 6,28
